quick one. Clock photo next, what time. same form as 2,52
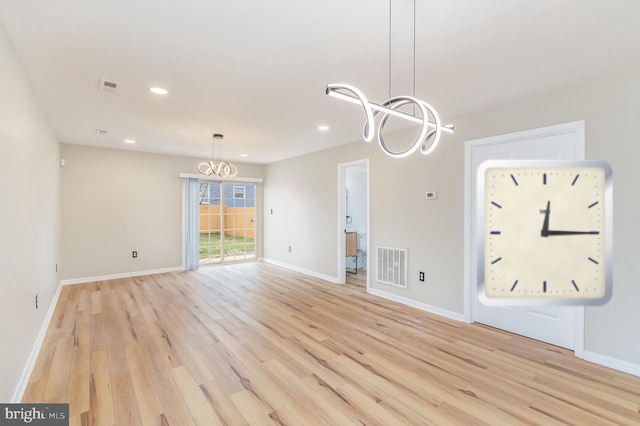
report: 12,15
